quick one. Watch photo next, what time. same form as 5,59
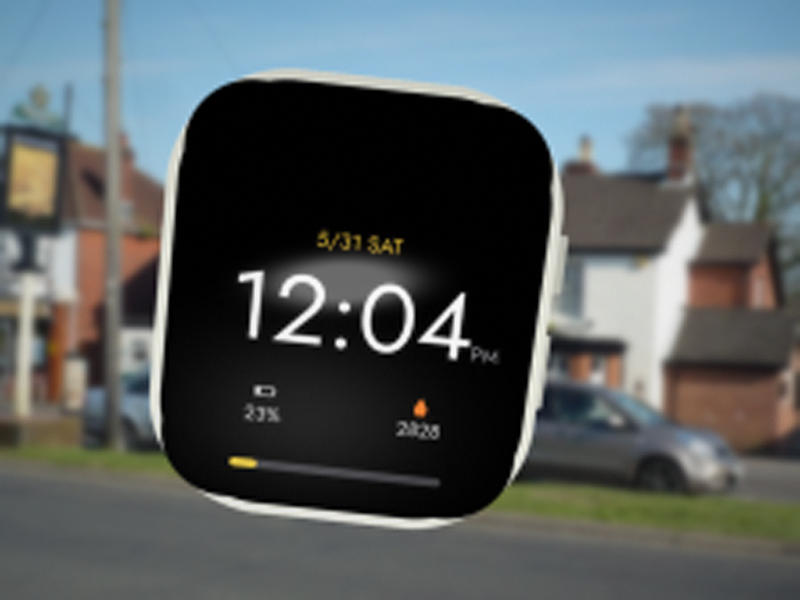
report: 12,04
